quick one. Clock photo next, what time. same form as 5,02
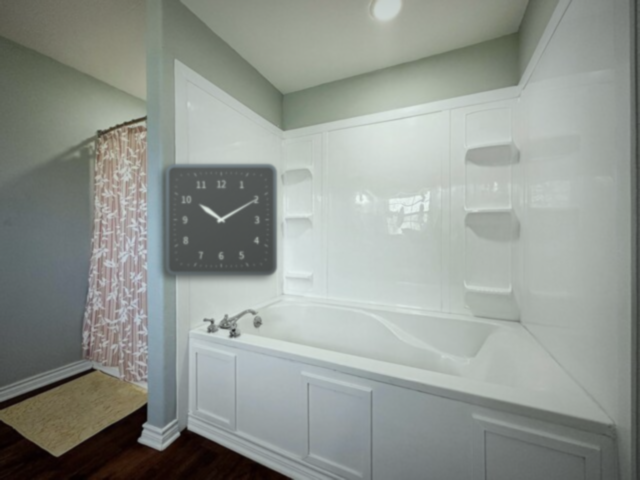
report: 10,10
